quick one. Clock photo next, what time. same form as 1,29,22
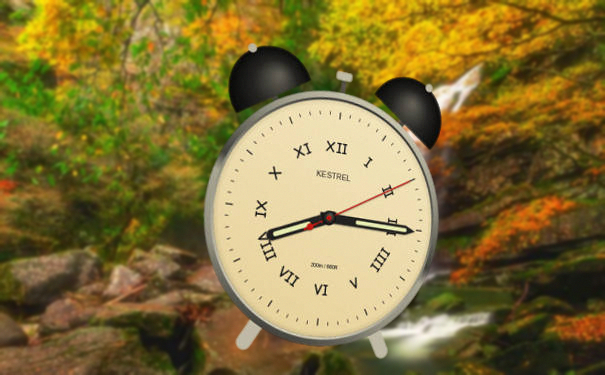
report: 8,15,10
